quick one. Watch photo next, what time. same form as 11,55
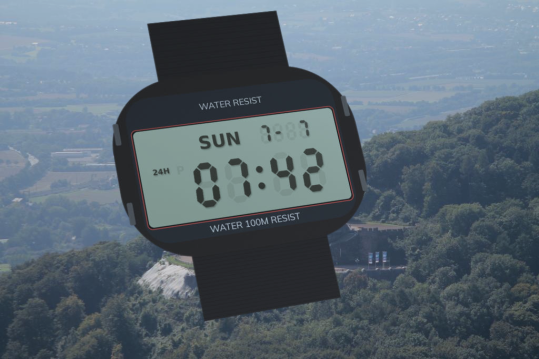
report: 7,42
